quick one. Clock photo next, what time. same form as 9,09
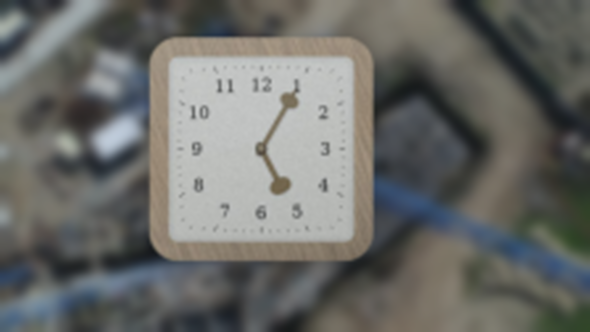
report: 5,05
